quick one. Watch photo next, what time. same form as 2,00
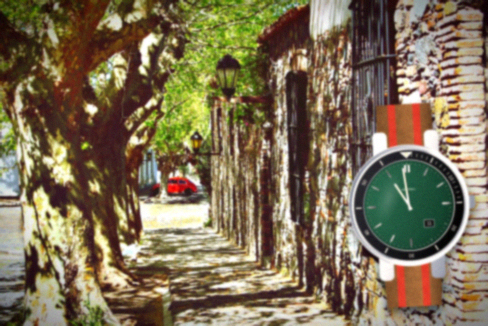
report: 10,59
